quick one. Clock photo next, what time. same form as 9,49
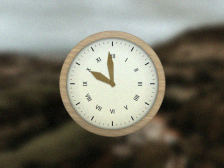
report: 9,59
